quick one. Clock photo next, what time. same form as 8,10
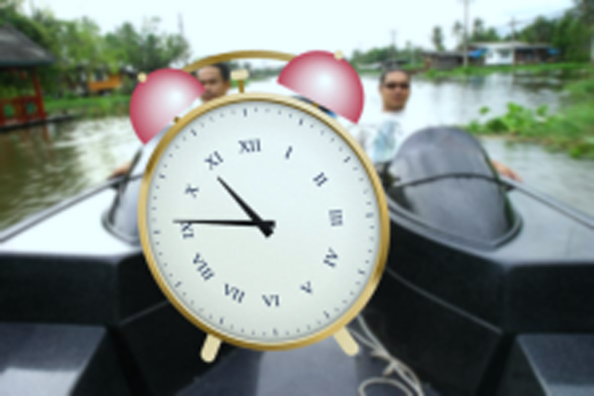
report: 10,46
